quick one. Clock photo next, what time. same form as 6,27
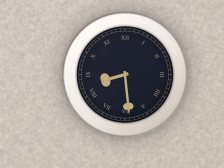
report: 8,29
